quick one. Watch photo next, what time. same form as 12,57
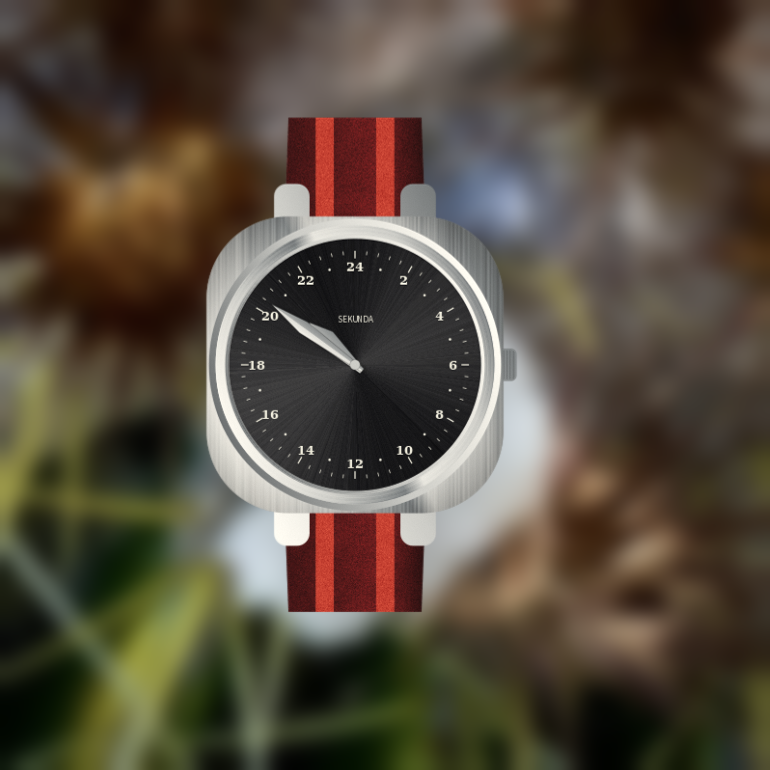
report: 20,51
